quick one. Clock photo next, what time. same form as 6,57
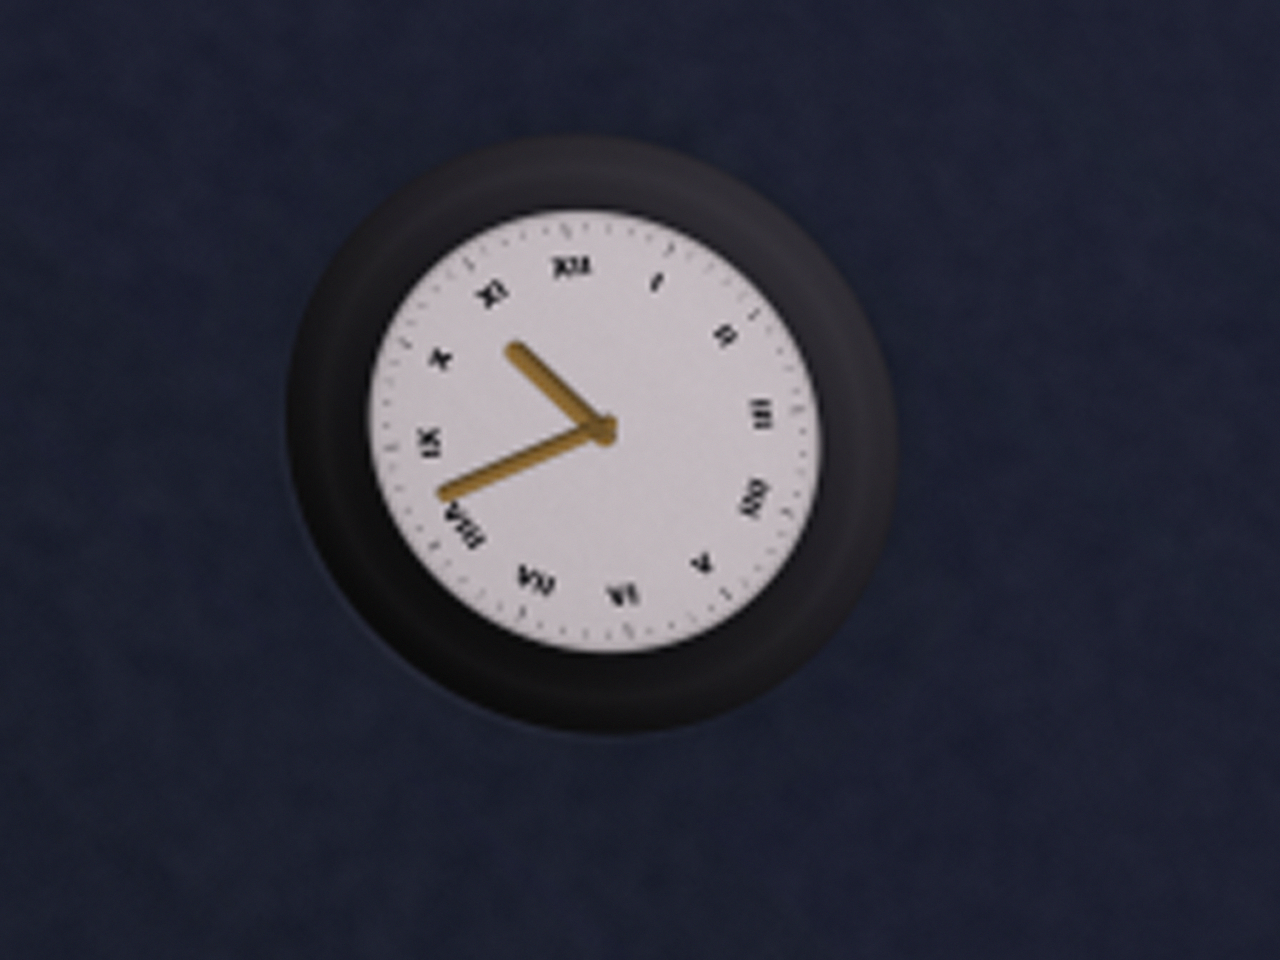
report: 10,42
